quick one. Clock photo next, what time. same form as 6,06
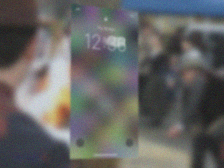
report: 12,36
